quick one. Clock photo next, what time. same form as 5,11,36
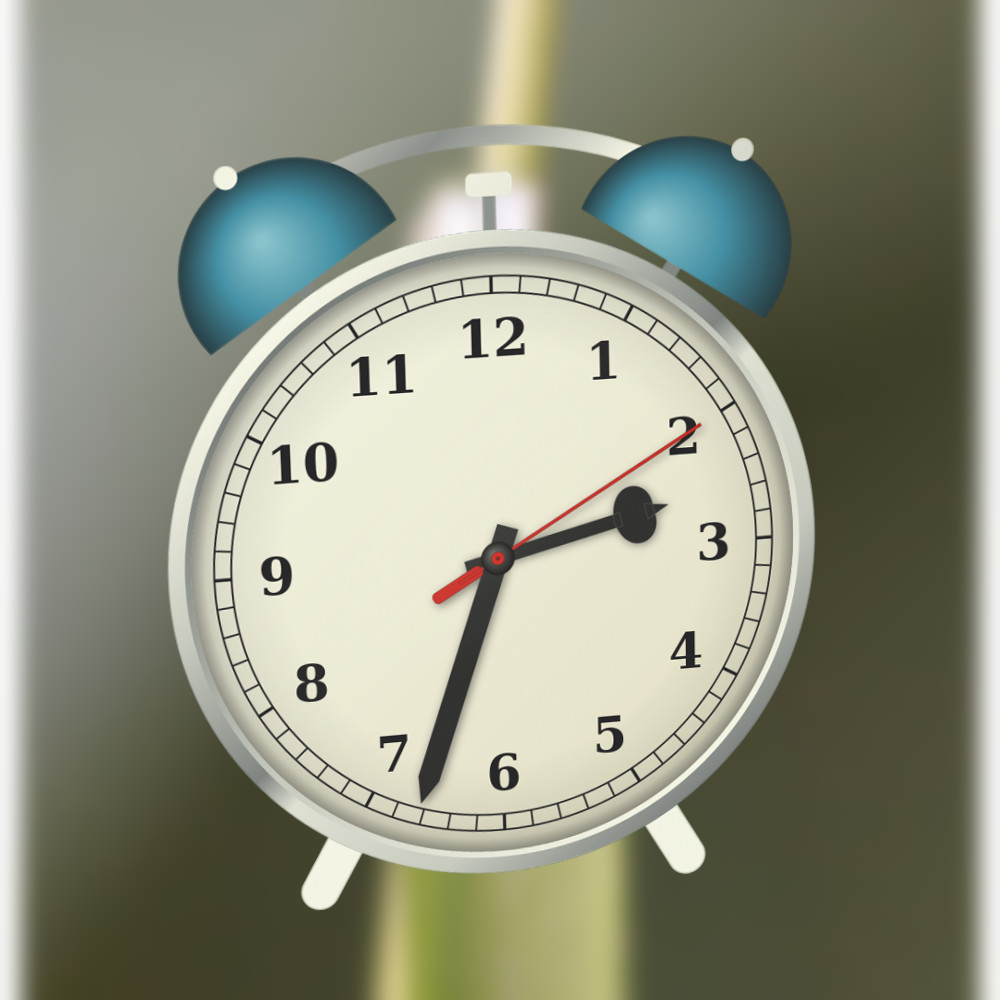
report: 2,33,10
